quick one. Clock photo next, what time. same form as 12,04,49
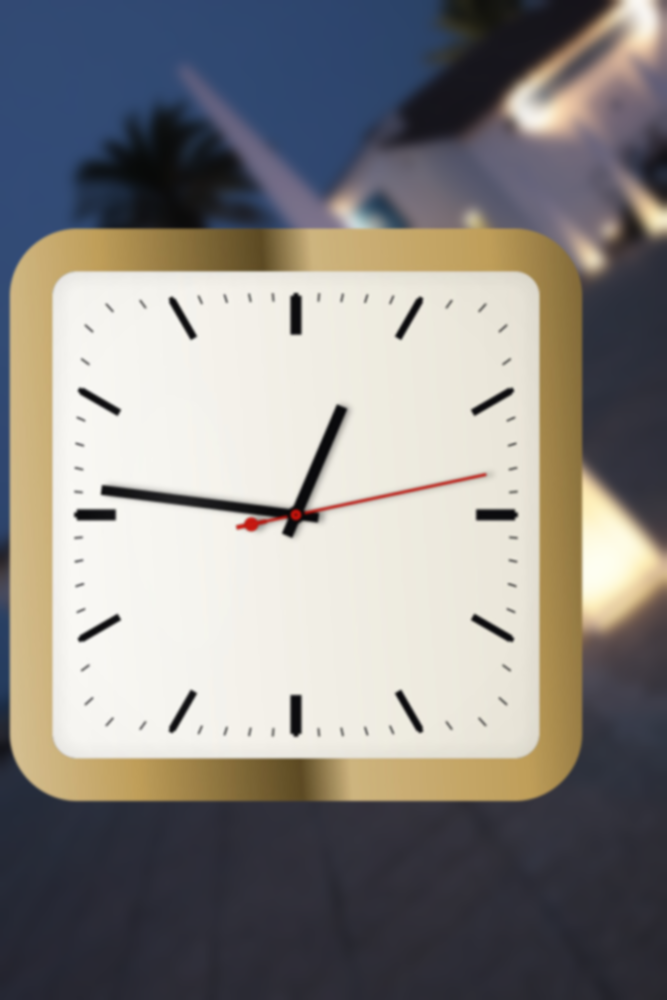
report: 12,46,13
